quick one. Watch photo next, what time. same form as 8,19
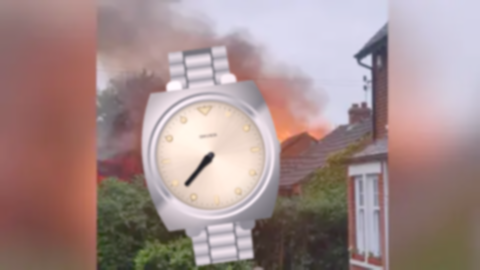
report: 7,38
